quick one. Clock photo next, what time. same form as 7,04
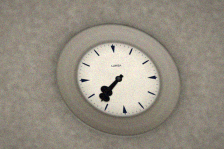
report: 7,37
